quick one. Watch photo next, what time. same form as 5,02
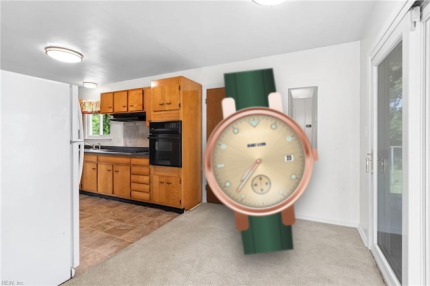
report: 7,37
